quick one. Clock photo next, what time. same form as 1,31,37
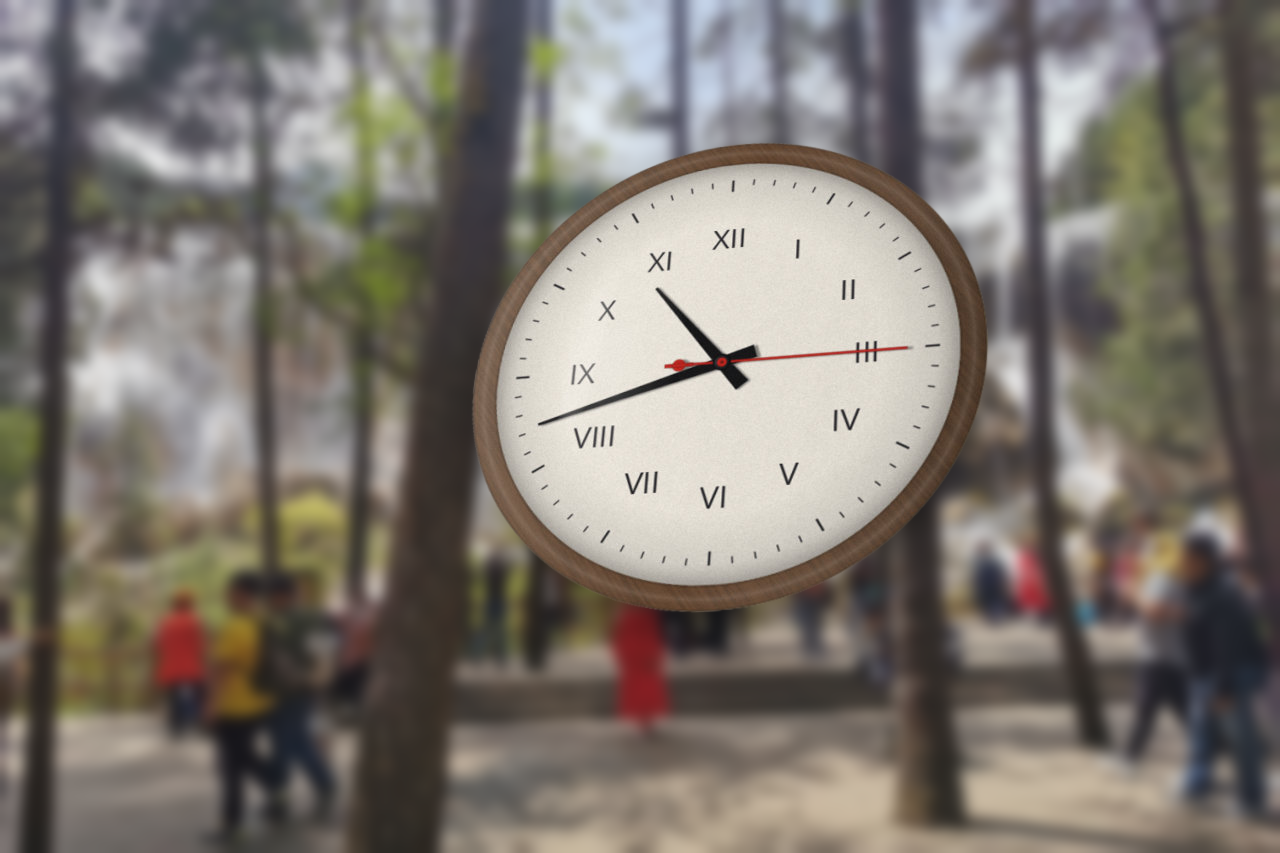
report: 10,42,15
